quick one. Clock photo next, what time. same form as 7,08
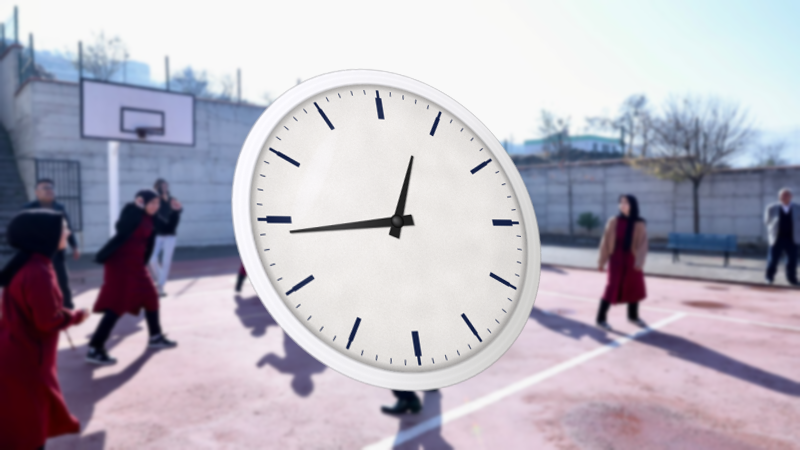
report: 12,44
